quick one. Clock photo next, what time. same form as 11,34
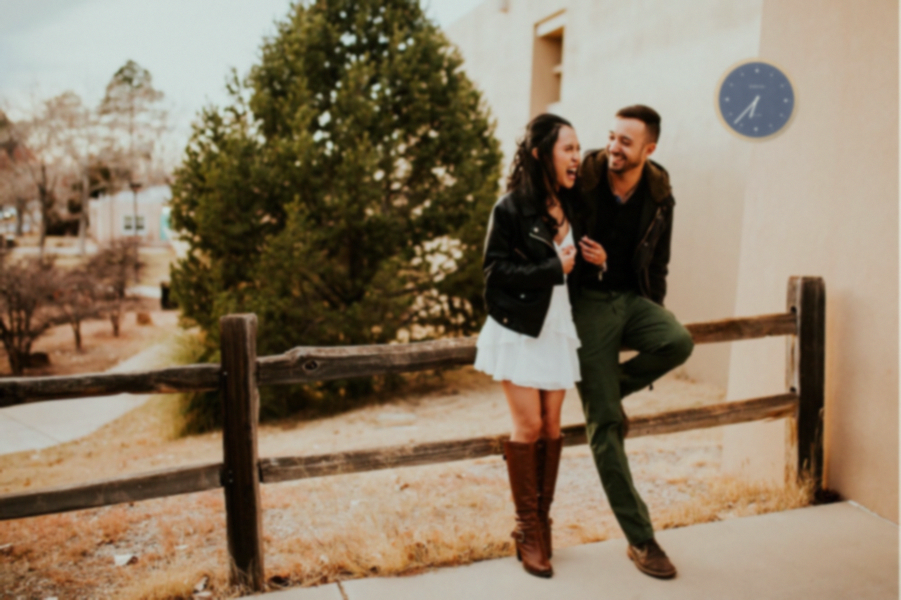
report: 6,37
